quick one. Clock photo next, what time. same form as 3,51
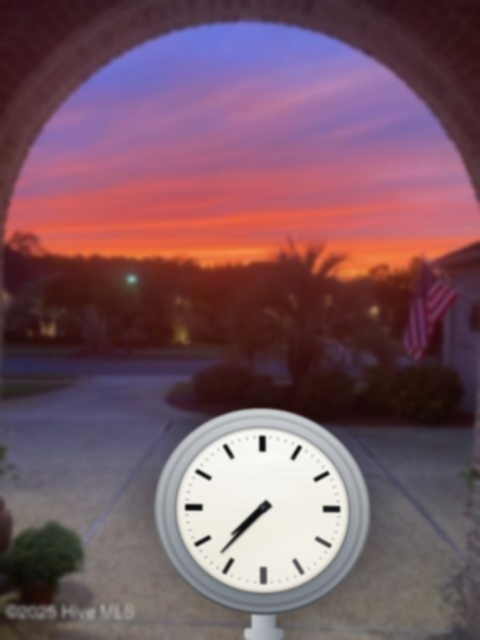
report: 7,37
